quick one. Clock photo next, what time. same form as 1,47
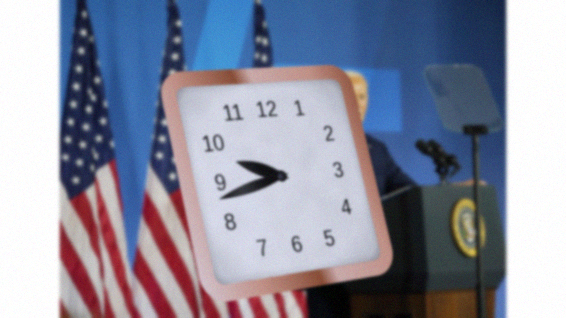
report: 9,43
